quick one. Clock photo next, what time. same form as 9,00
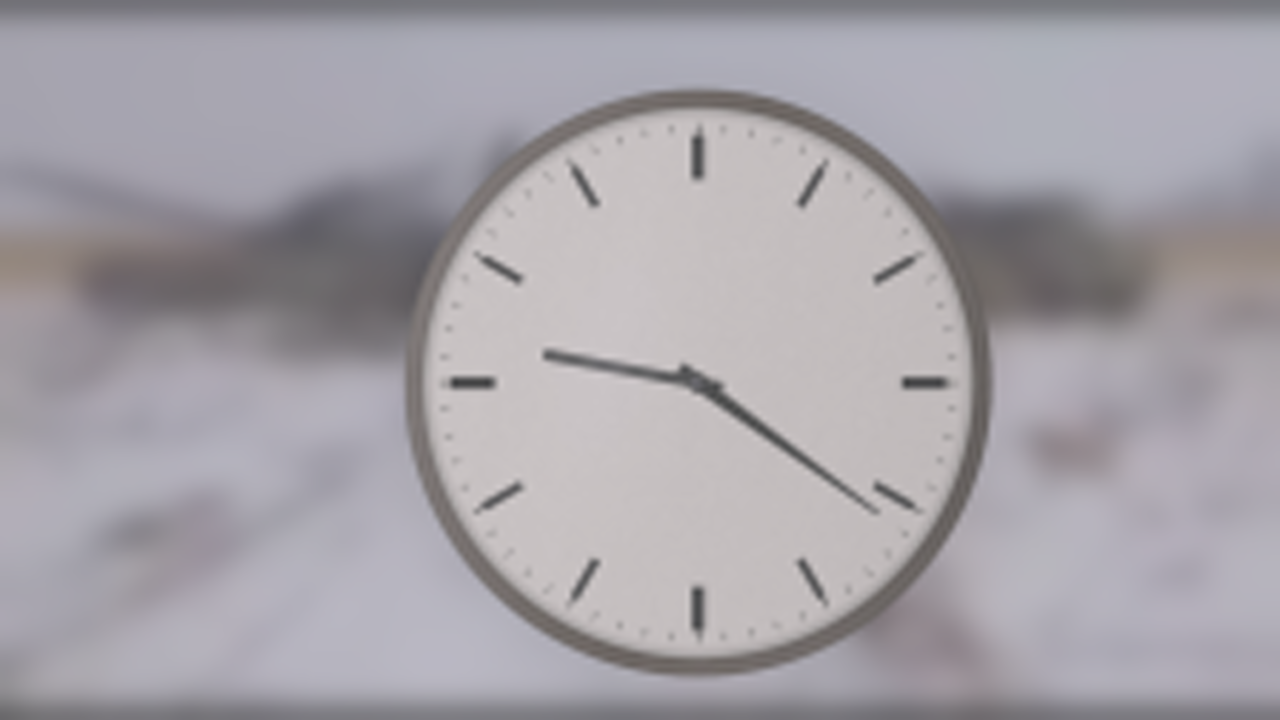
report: 9,21
